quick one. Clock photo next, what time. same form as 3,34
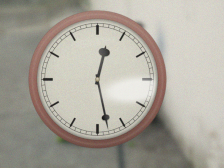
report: 12,28
